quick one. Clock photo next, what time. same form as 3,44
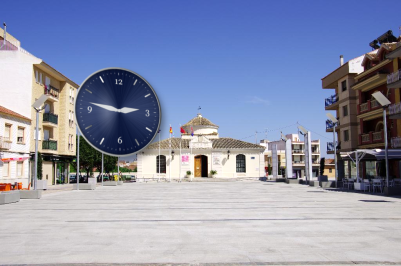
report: 2,47
